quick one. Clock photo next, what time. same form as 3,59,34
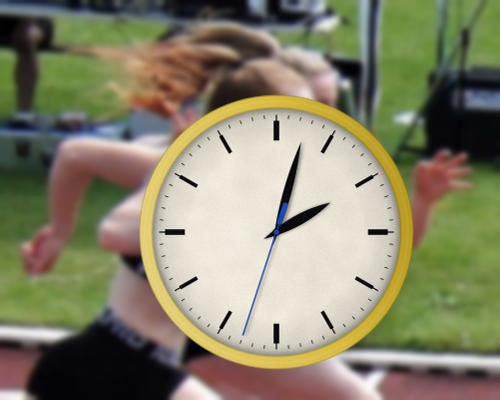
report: 2,02,33
